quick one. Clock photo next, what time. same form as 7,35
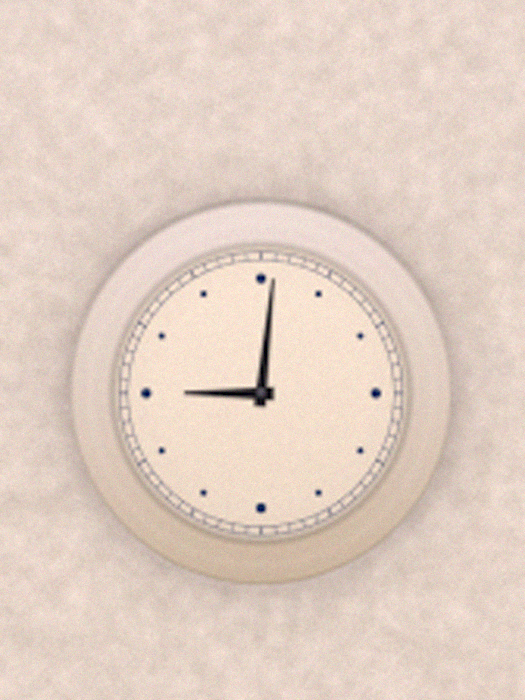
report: 9,01
